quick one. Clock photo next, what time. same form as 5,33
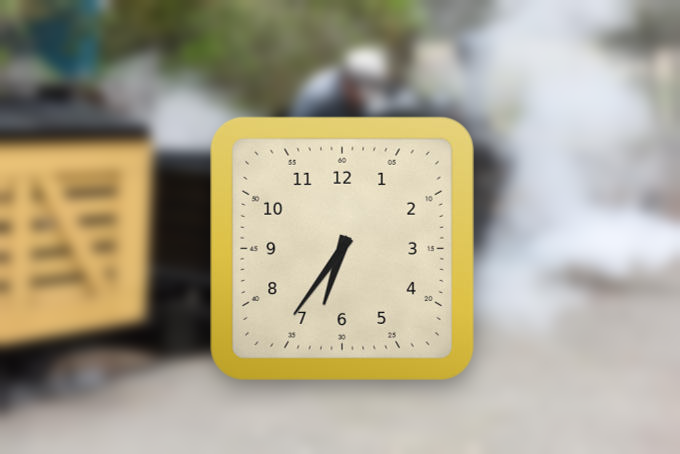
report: 6,36
